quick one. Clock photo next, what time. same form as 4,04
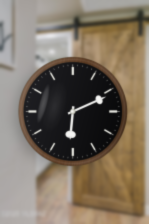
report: 6,11
